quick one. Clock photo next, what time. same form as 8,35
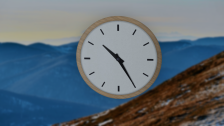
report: 10,25
